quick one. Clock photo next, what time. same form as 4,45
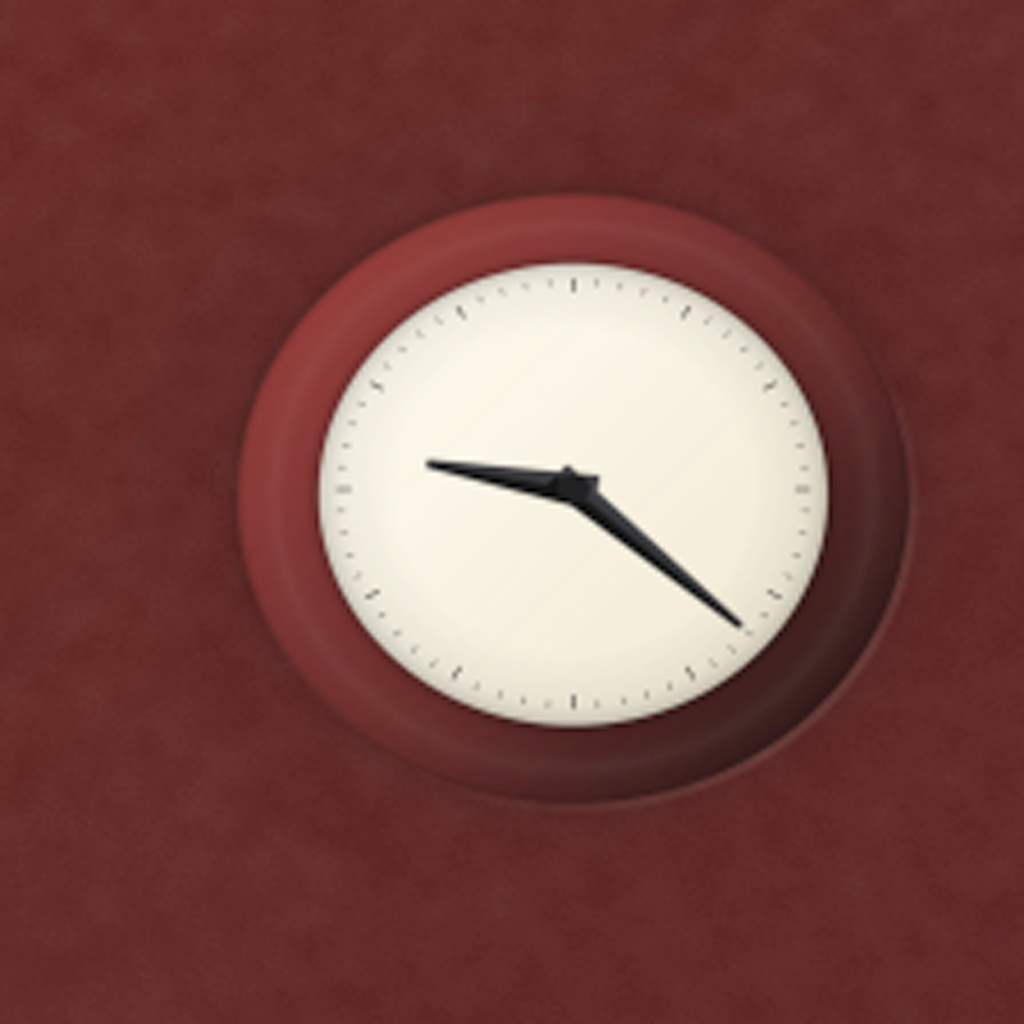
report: 9,22
